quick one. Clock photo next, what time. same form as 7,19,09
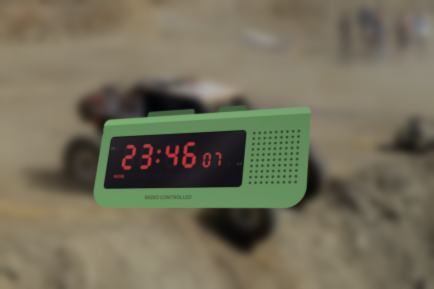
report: 23,46,07
